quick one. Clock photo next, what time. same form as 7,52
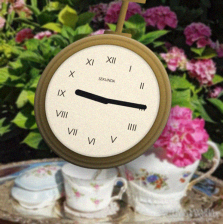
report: 9,15
